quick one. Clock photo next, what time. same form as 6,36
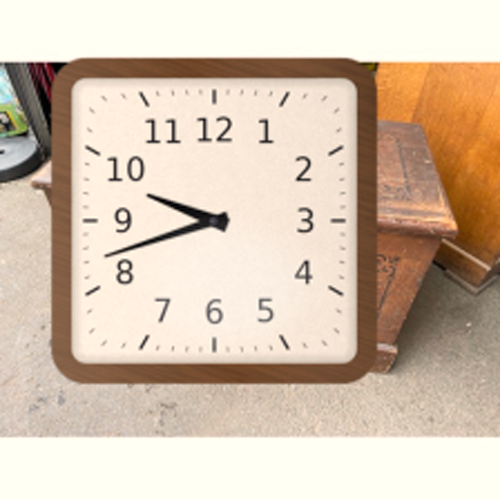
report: 9,42
